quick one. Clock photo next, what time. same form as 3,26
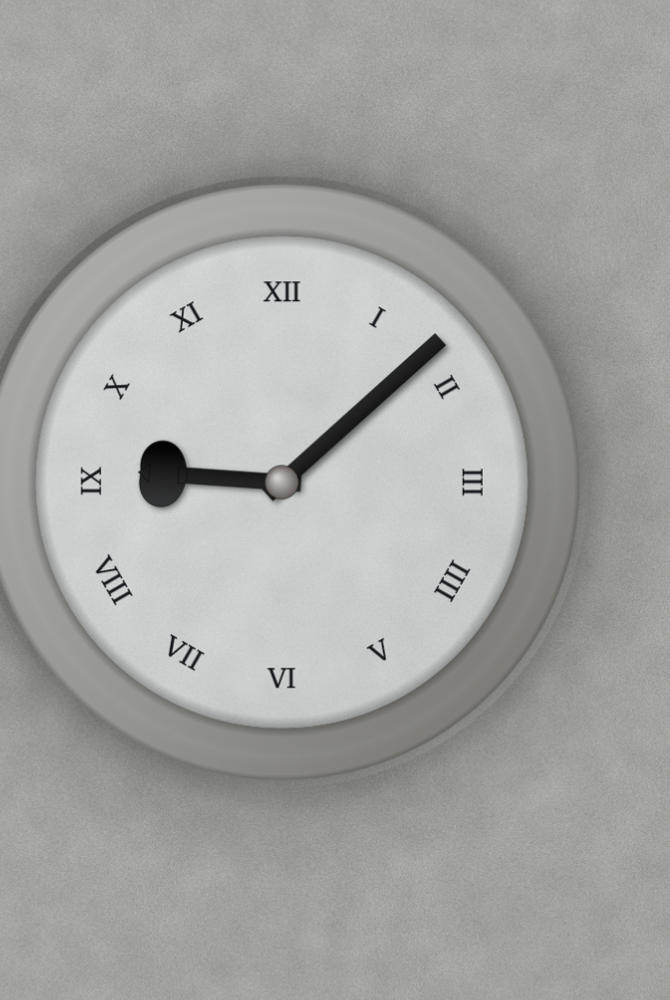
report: 9,08
